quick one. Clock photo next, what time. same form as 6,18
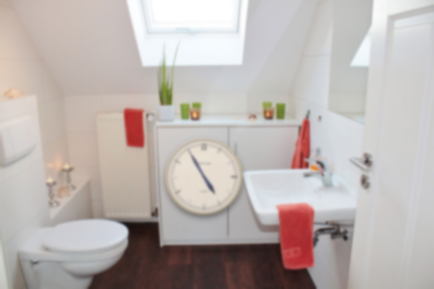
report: 4,55
